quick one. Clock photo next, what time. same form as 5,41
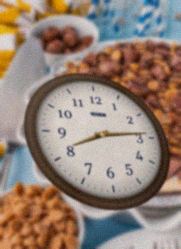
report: 8,14
